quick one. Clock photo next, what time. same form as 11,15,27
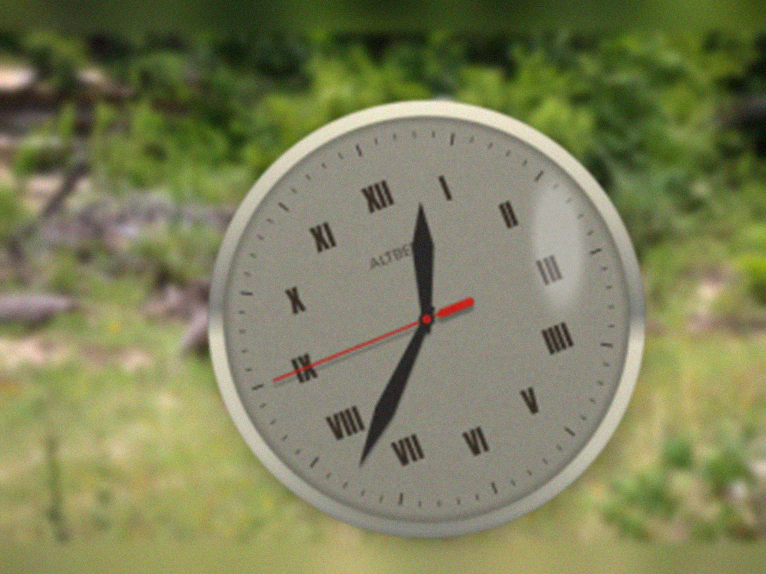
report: 12,37,45
